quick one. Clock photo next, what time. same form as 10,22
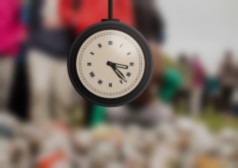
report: 3,23
